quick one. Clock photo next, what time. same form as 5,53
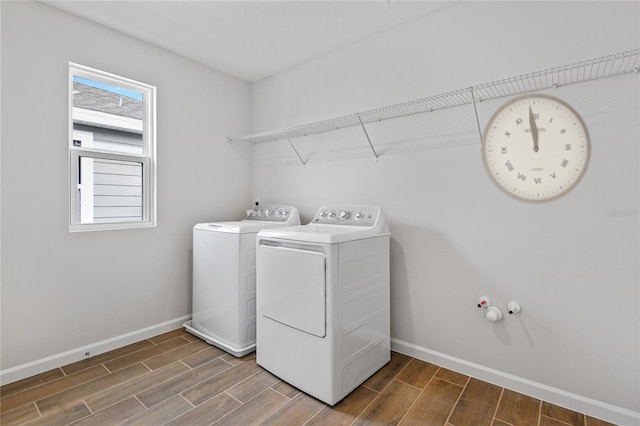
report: 11,59
